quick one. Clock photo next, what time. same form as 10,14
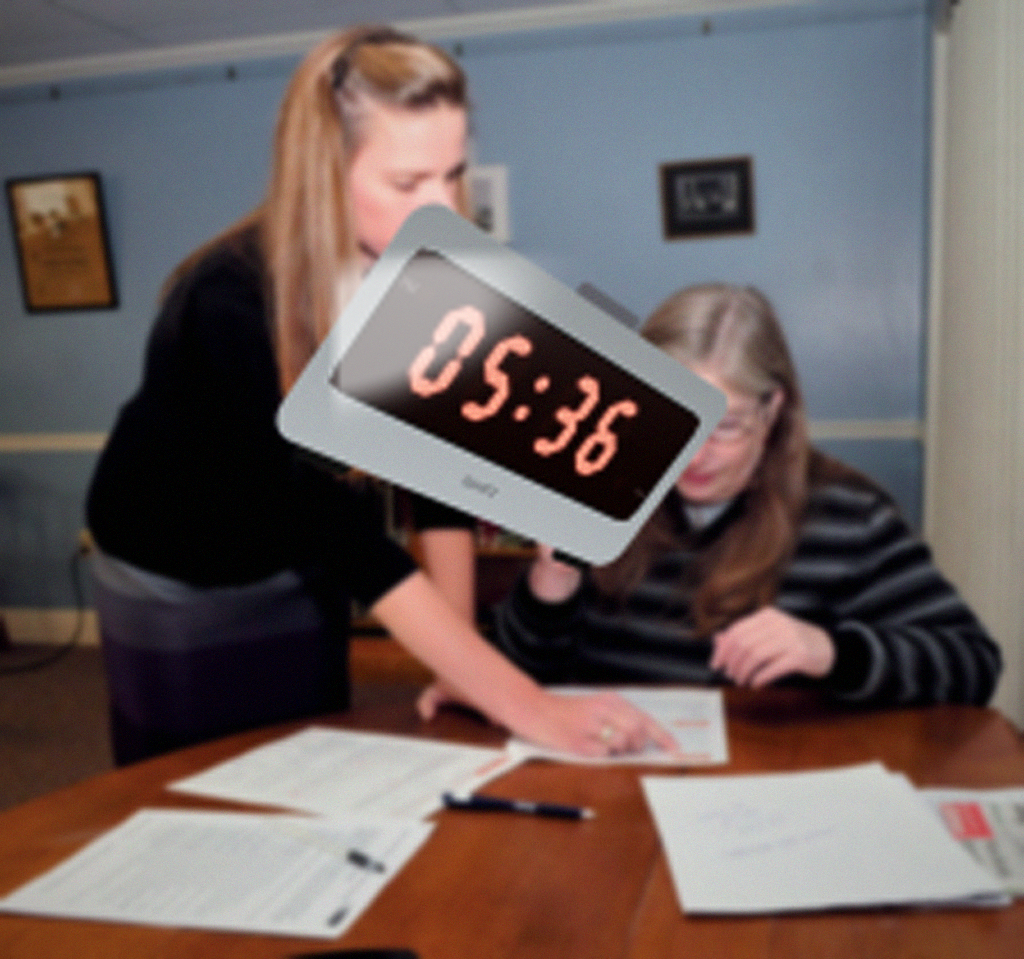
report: 5,36
